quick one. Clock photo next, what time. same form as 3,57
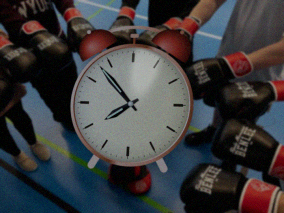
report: 7,53
